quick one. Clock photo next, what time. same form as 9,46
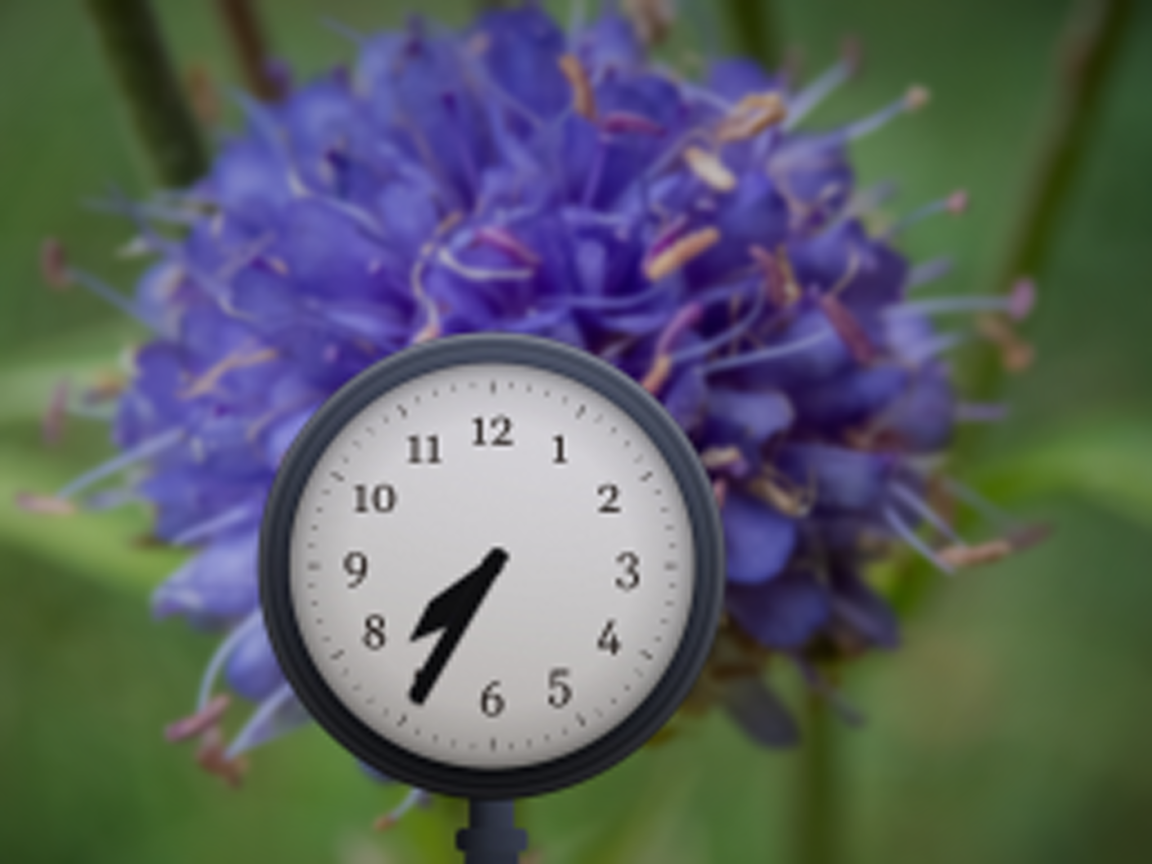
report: 7,35
